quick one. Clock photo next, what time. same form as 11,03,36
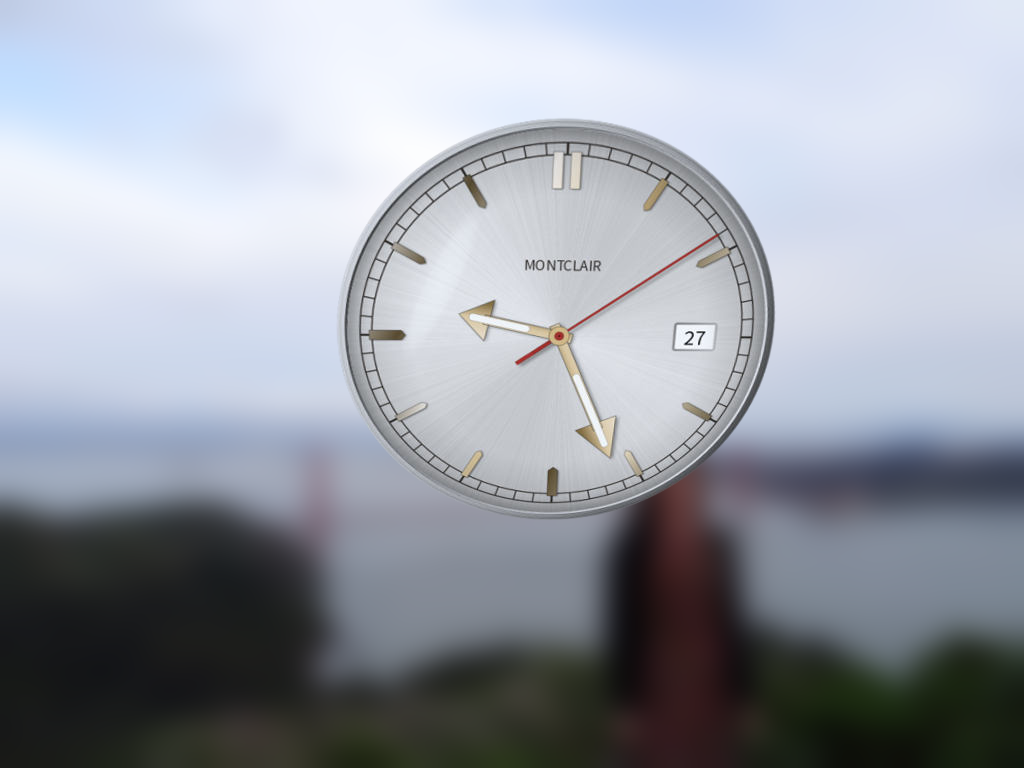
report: 9,26,09
